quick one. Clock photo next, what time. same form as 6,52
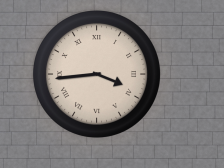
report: 3,44
